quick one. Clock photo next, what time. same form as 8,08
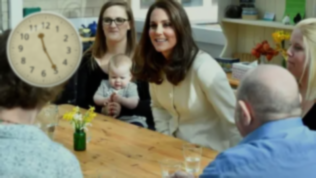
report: 11,25
